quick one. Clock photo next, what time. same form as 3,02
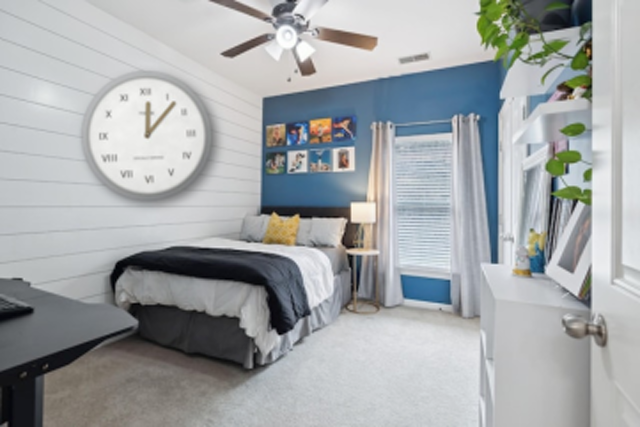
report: 12,07
